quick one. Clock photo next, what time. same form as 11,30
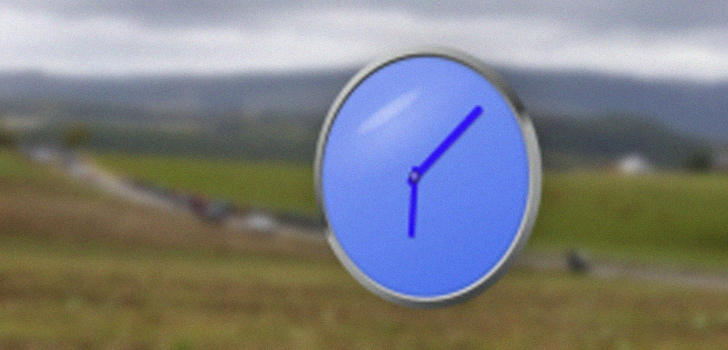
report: 6,08
